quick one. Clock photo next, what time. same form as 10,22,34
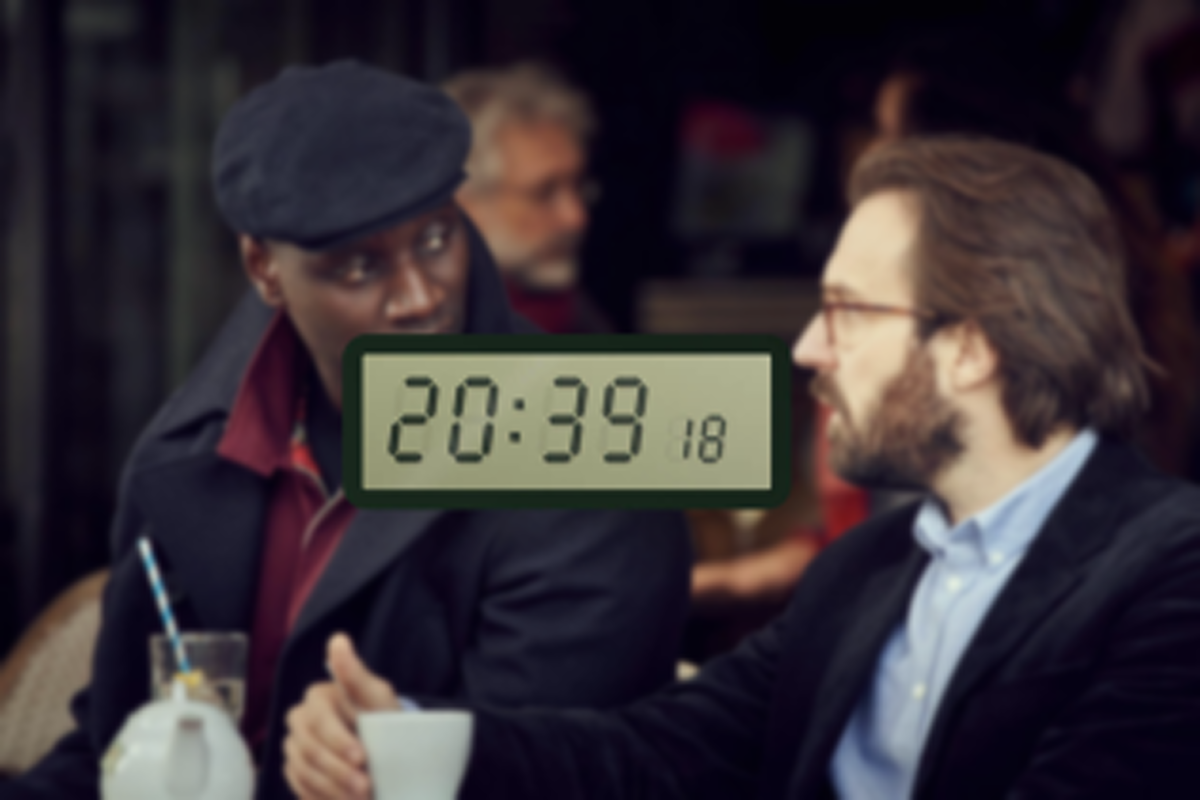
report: 20,39,18
